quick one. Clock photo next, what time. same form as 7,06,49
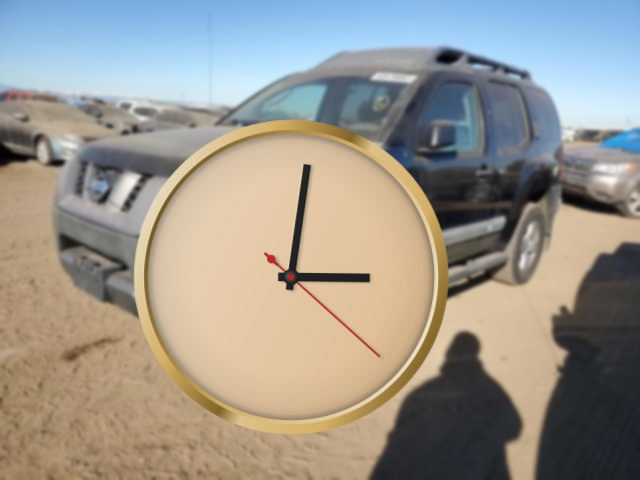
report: 3,01,22
